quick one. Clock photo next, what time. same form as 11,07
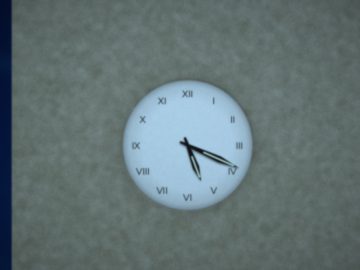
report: 5,19
